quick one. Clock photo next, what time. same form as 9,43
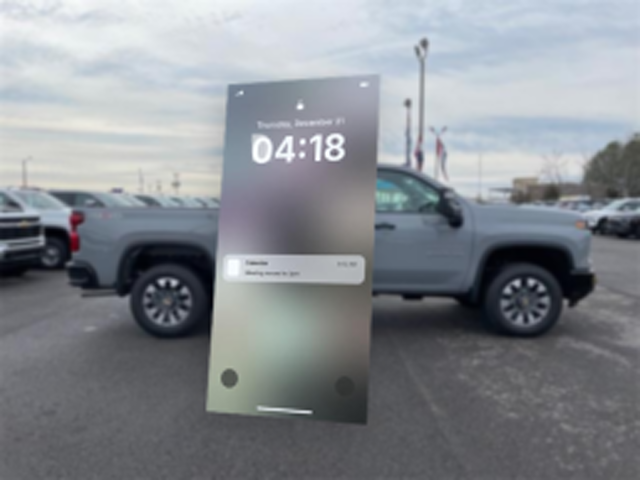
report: 4,18
